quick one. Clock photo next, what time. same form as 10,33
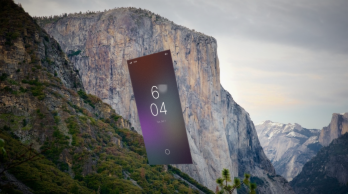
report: 6,04
